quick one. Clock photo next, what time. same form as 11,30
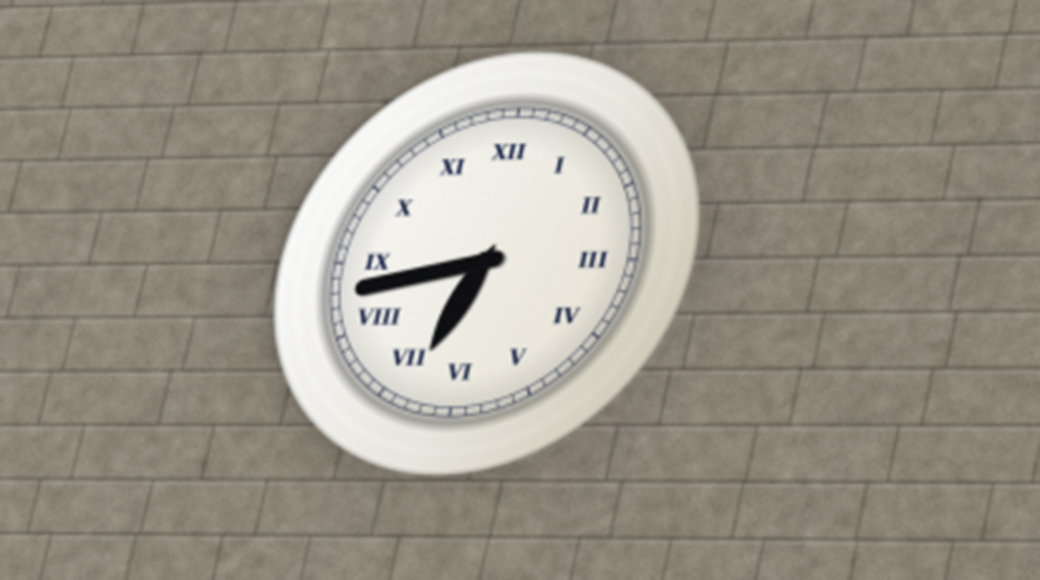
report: 6,43
